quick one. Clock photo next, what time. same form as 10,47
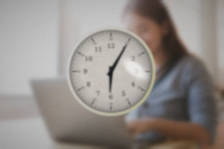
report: 6,05
